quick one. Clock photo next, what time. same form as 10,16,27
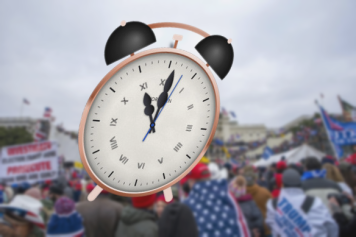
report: 11,01,03
